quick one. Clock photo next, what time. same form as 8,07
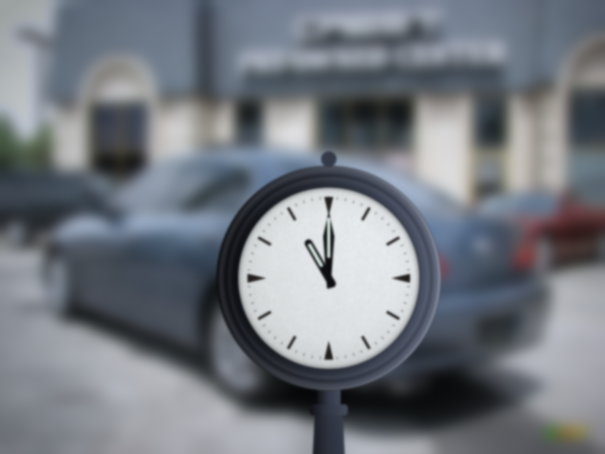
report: 11,00
